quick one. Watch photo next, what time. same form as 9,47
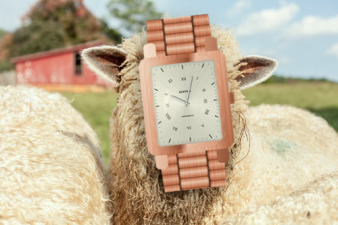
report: 10,03
